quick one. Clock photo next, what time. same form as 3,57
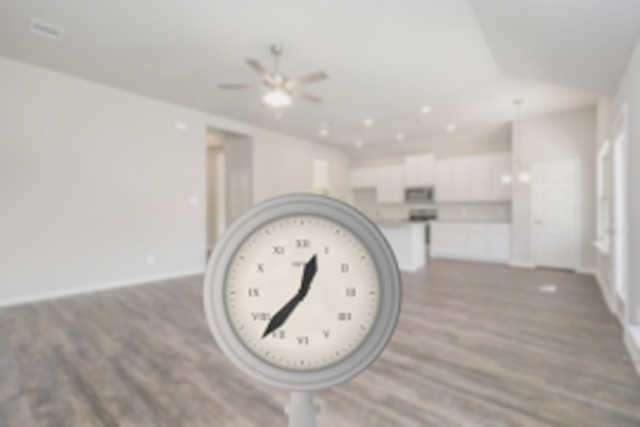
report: 12,37
